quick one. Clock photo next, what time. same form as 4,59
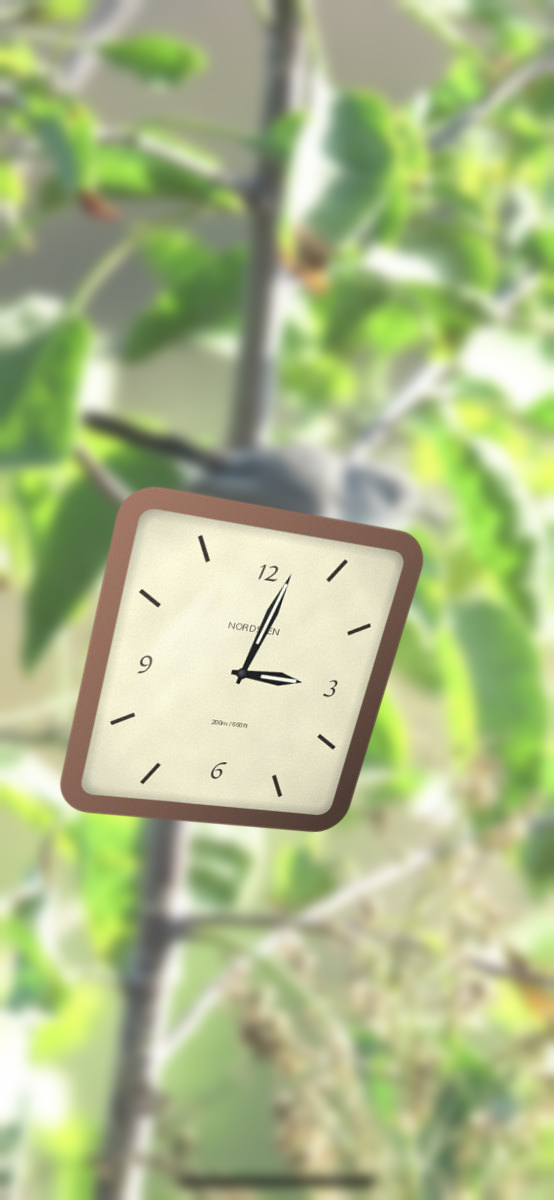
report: 3,02
